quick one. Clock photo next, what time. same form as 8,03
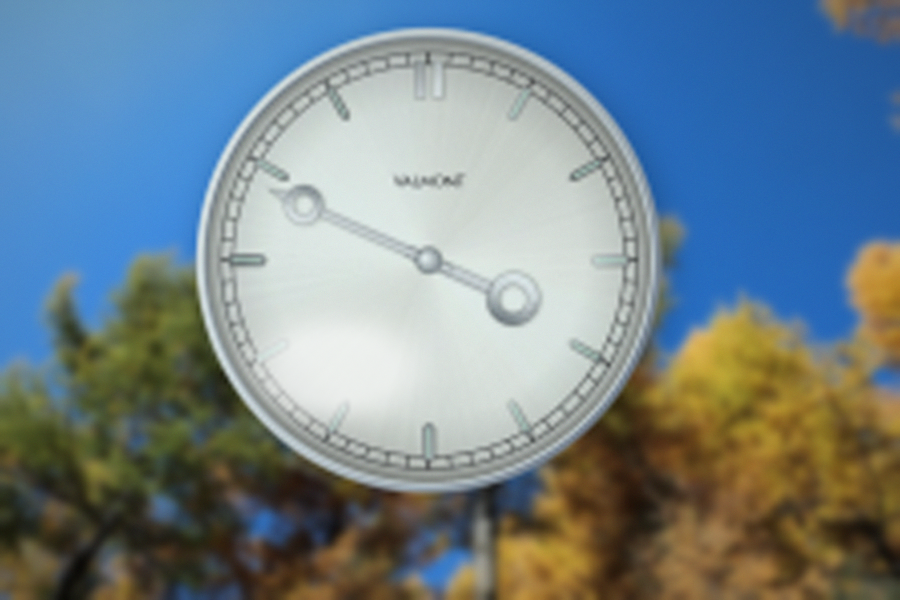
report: 3,49
